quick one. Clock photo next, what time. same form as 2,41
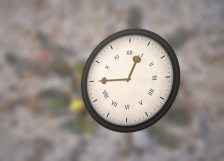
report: 12,45
